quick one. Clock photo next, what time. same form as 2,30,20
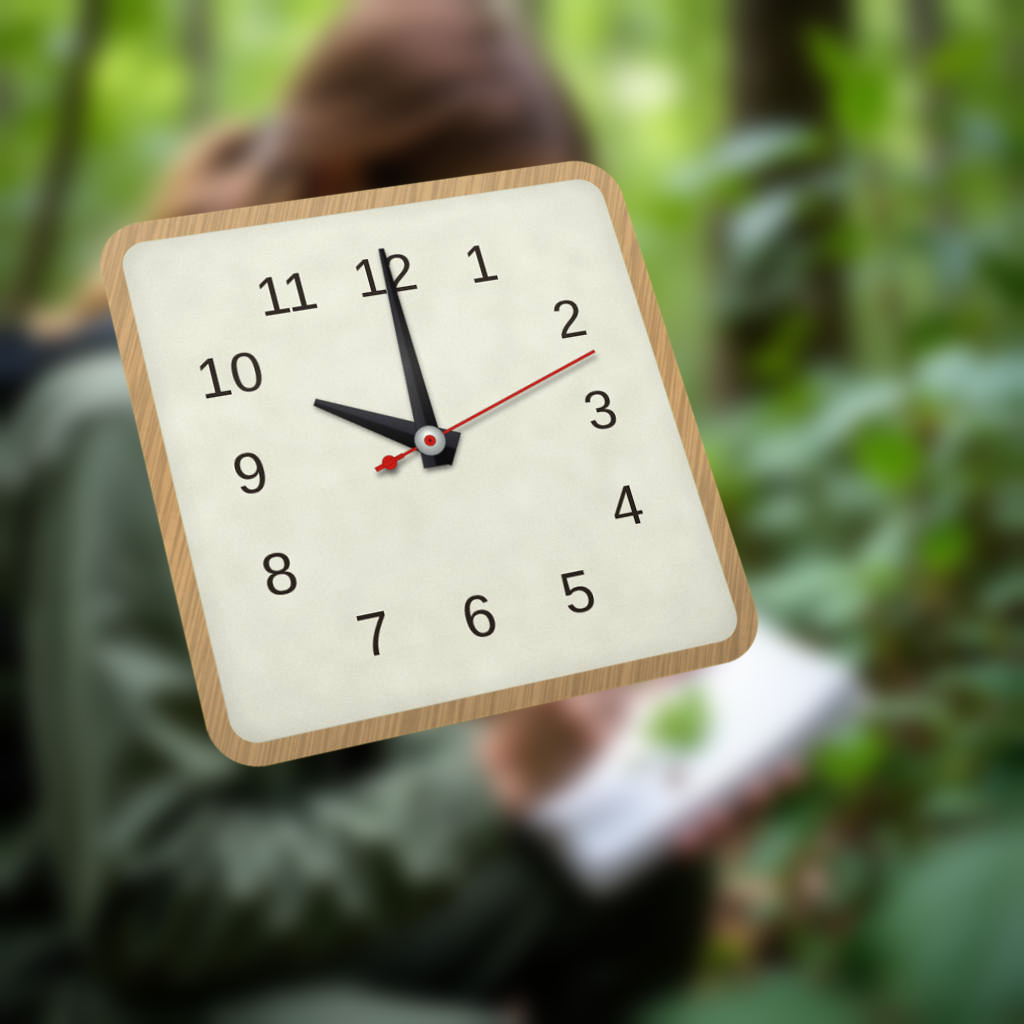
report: 10,00,12
